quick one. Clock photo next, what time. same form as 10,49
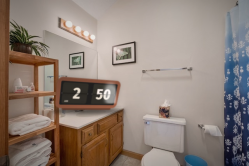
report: 2,50
